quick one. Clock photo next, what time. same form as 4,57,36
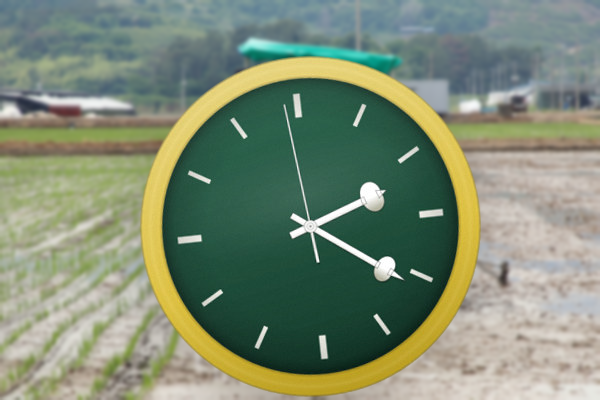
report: 2,20,59
